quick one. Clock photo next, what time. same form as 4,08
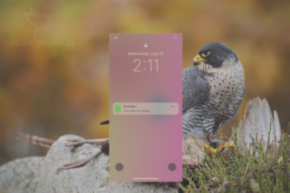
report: 2,11
